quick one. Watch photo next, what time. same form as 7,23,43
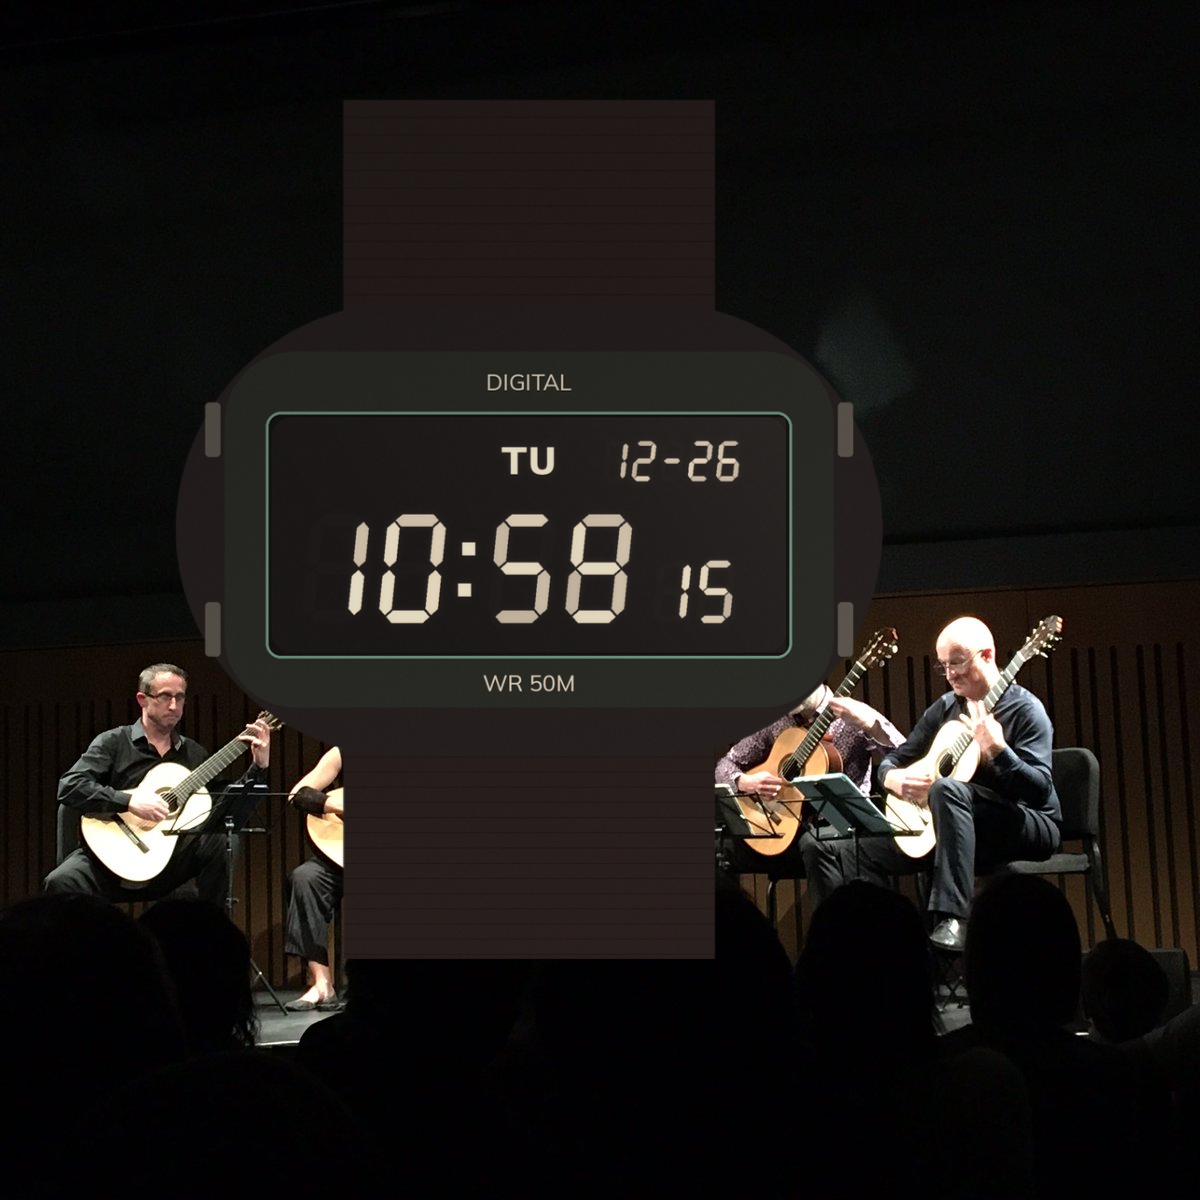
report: 10,58,15
